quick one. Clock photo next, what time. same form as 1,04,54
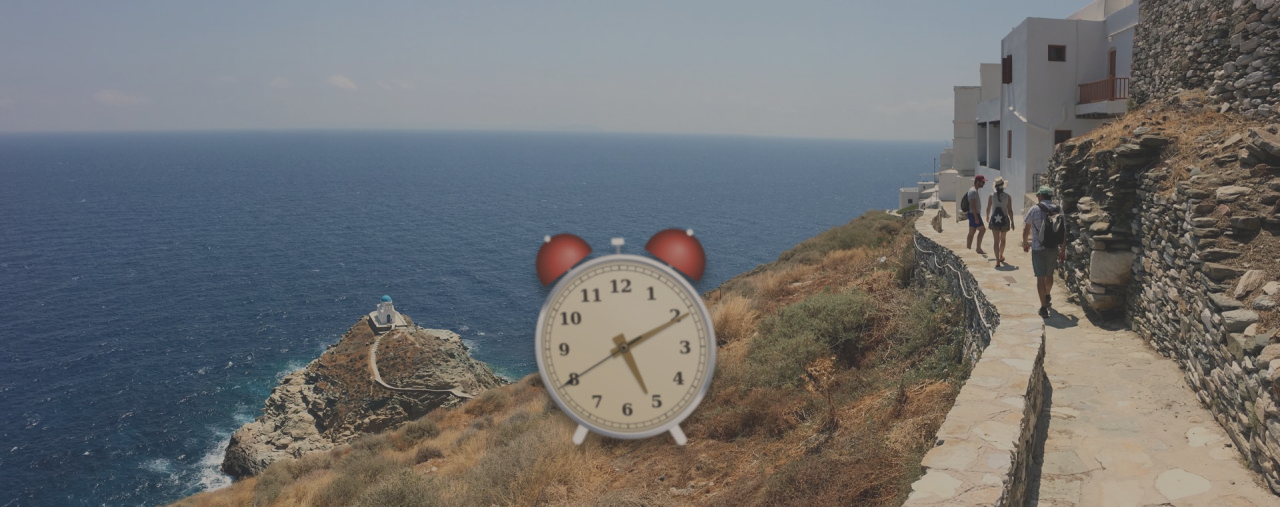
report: 5,10,40
